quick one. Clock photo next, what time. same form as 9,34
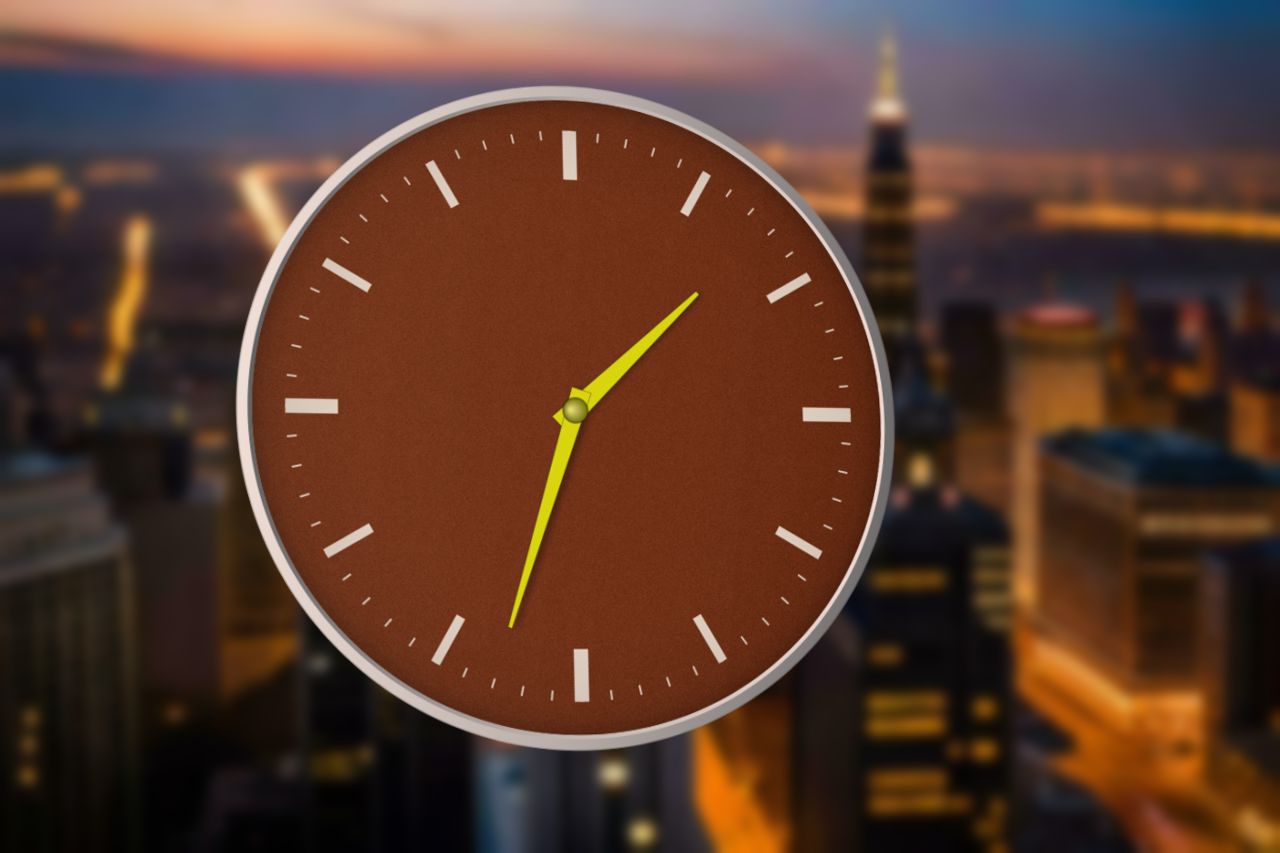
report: 1,33
